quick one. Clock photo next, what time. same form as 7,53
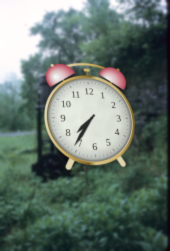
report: 7,36
